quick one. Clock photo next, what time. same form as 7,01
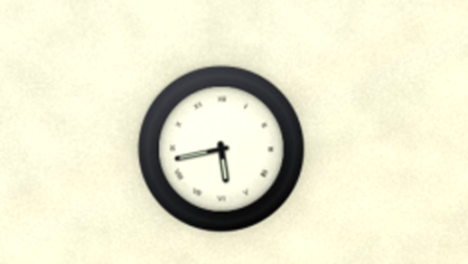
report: 5,43
